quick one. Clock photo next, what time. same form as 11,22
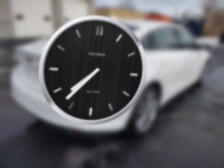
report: 7,37
